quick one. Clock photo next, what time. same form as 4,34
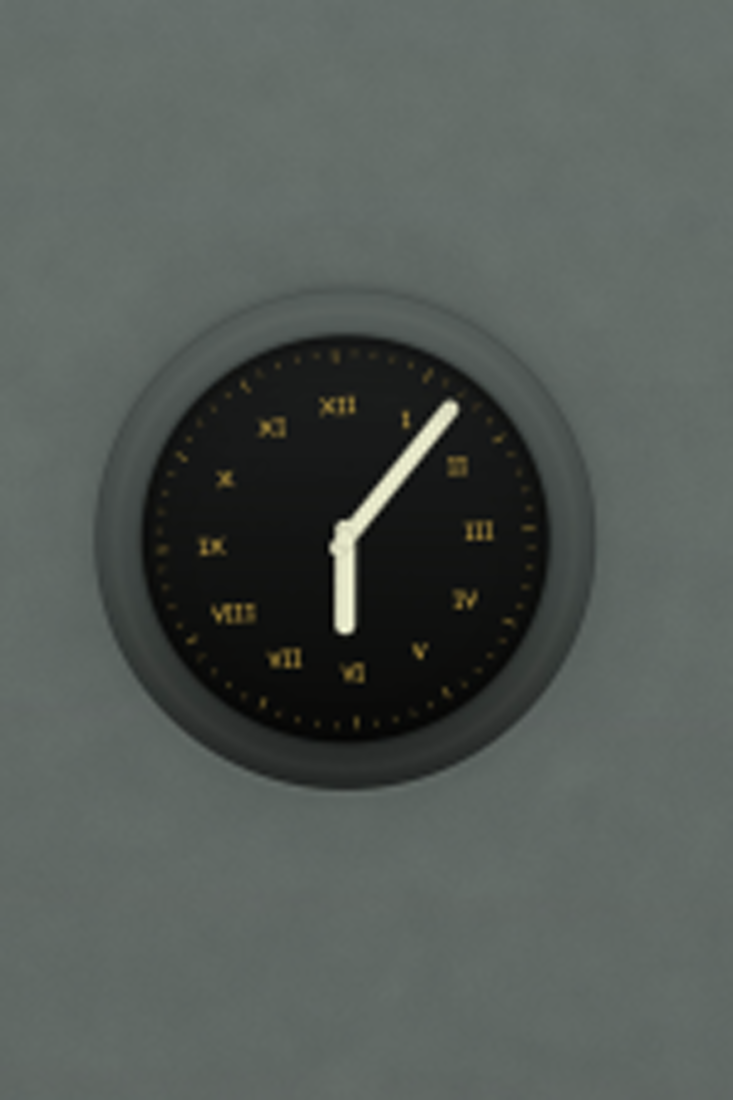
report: 6,07
